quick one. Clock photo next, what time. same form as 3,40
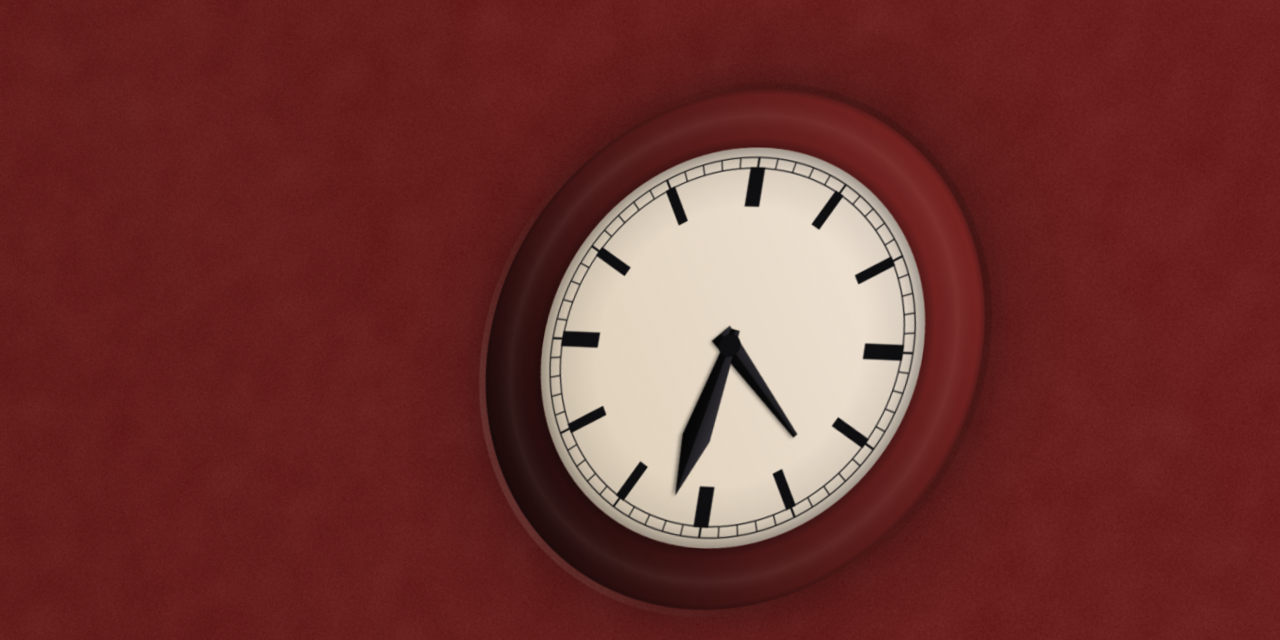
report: 4,32
